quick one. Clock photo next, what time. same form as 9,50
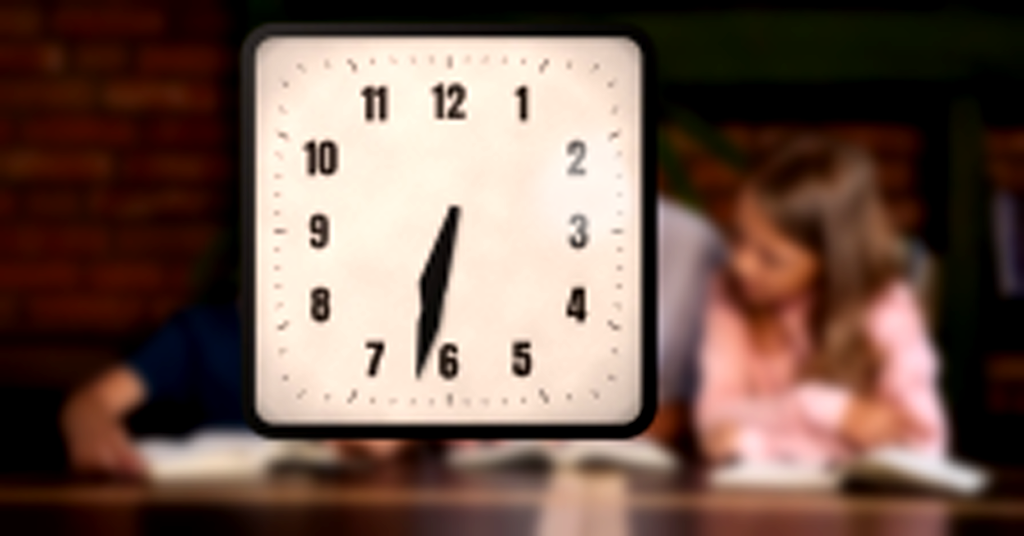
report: 6,32
